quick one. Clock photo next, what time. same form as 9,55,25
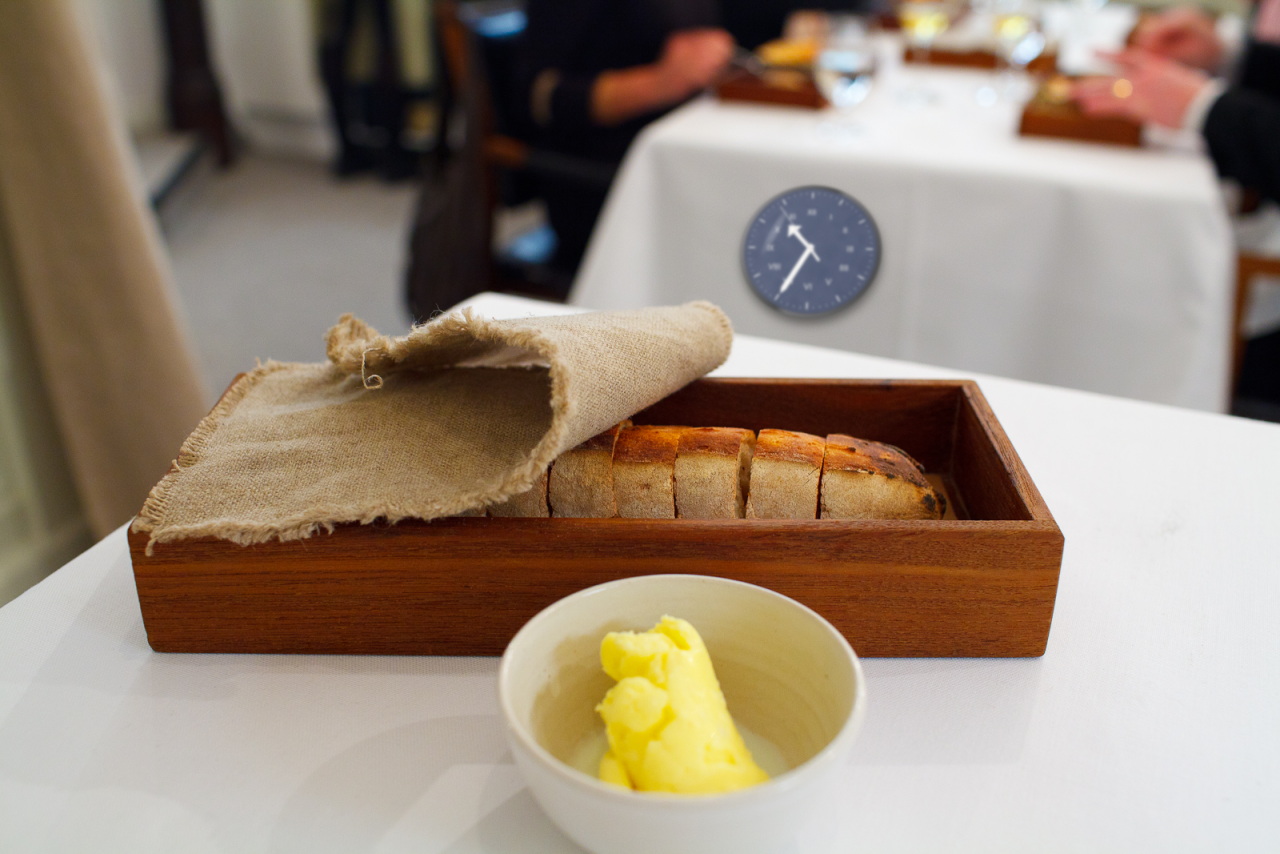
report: 10,34,54
